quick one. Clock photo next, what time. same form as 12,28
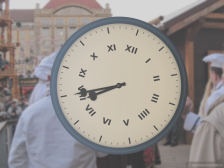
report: 7,40
